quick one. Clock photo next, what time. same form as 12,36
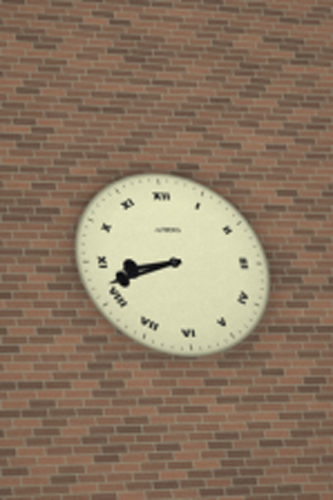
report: 8,42
